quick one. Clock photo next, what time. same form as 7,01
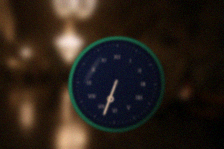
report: 6,33
